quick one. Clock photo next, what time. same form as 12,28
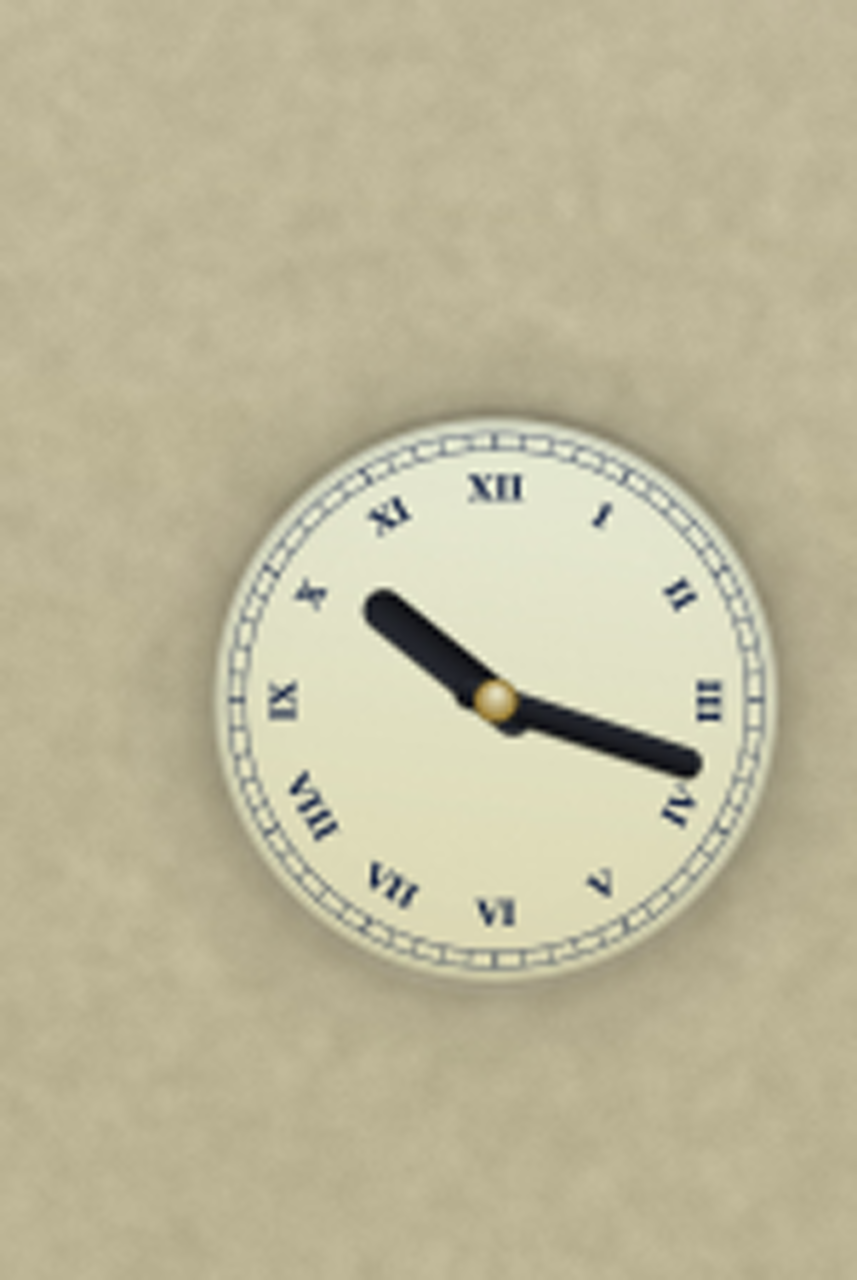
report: 10,18
